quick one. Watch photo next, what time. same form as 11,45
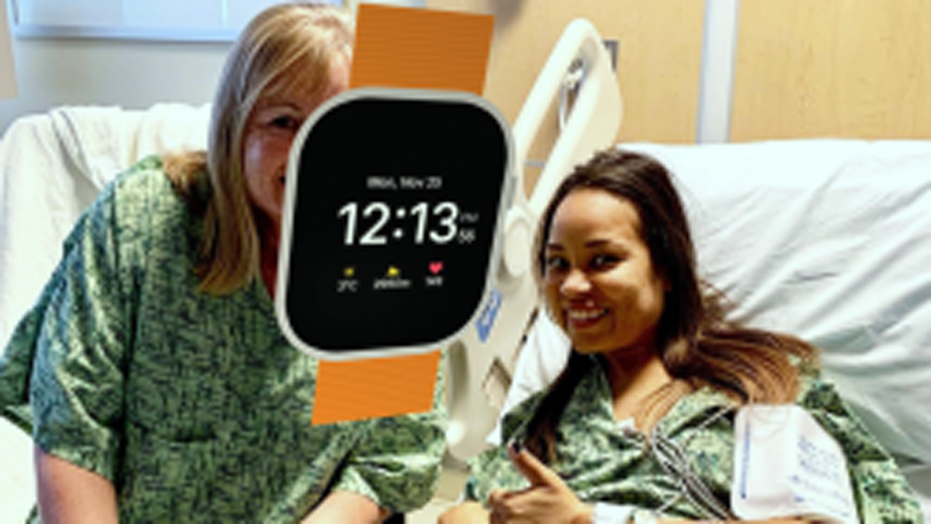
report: 12,13
